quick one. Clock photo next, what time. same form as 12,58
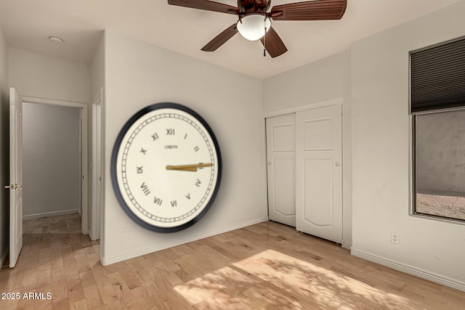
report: 3,15
